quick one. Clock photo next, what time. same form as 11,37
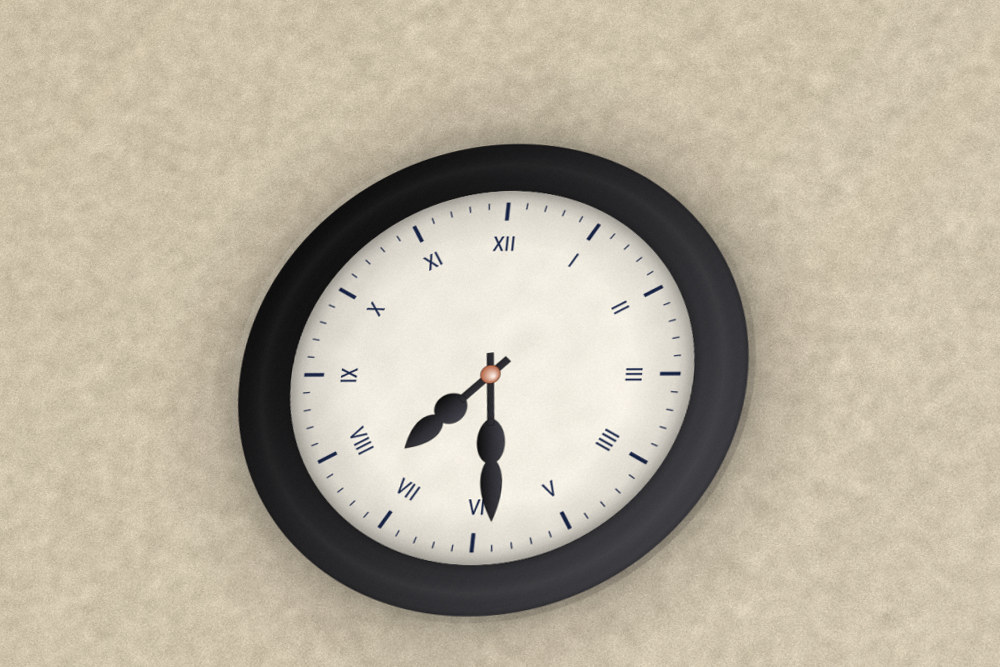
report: 7,29
